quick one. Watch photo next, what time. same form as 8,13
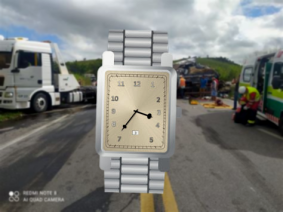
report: 3,36
